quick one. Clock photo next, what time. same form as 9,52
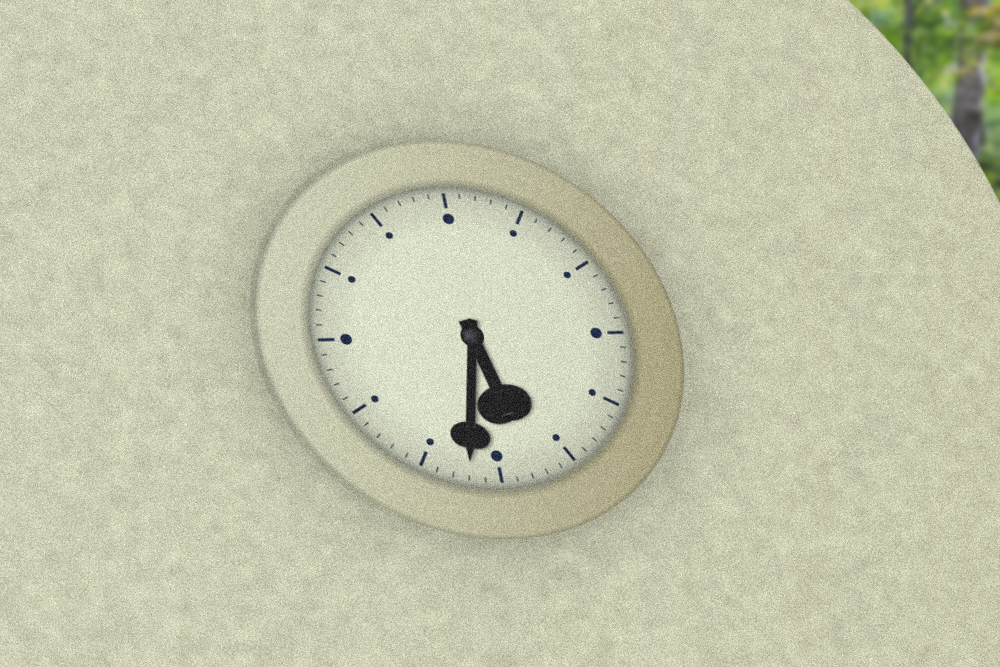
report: 5,32
